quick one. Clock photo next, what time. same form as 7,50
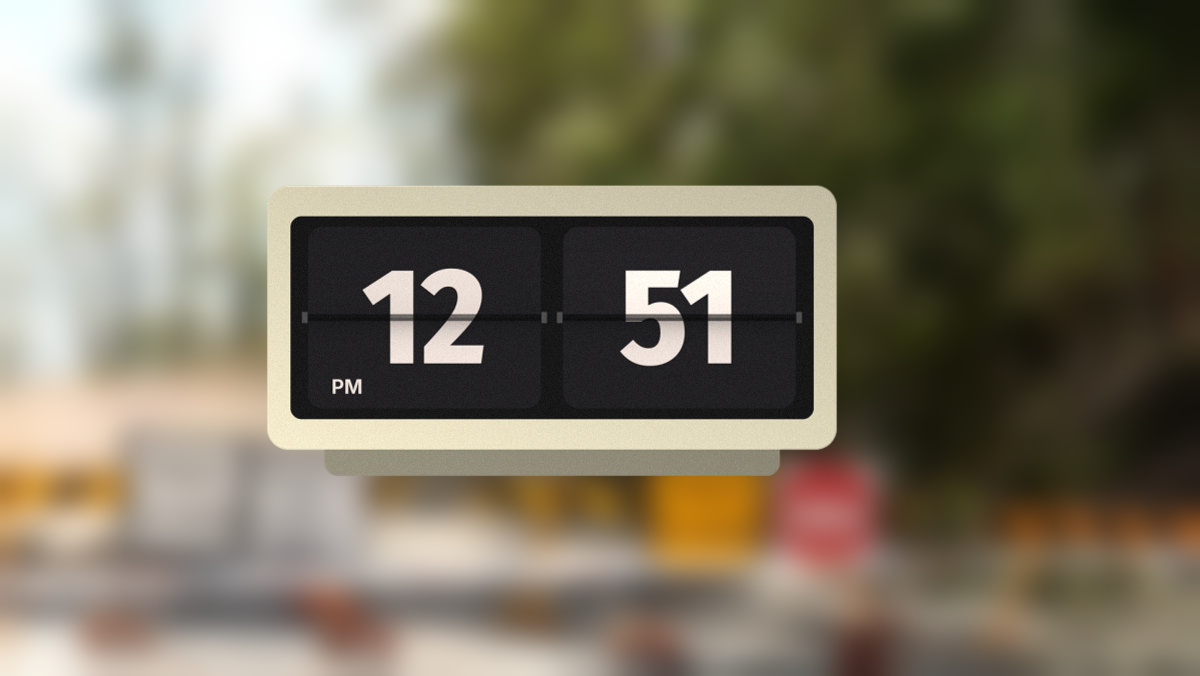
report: 12,51
